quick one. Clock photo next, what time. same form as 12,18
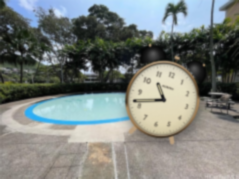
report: 10,42
